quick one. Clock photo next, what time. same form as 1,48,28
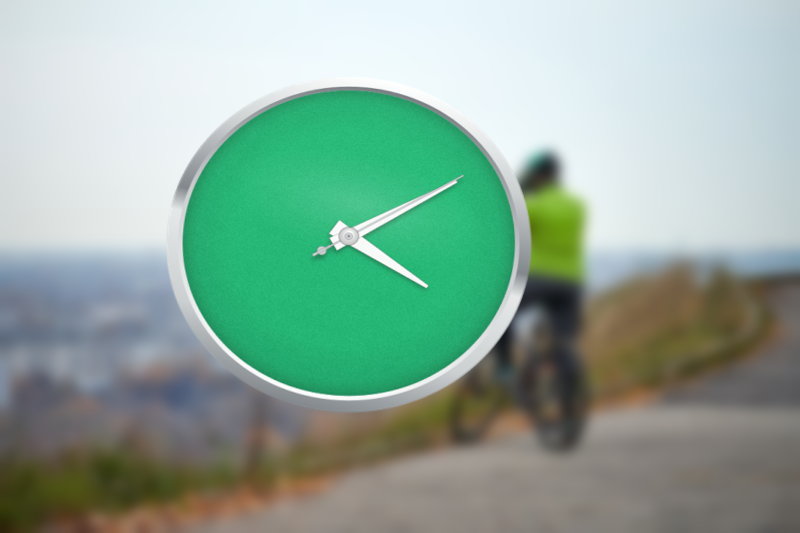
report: 4,10,10
